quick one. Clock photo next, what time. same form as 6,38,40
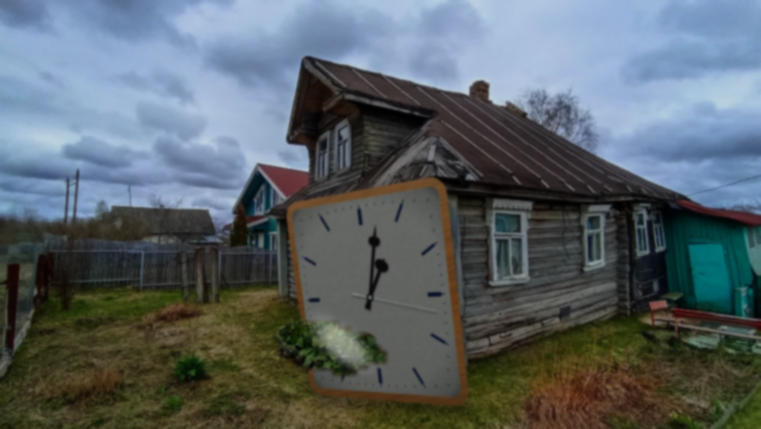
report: 1,02,17
